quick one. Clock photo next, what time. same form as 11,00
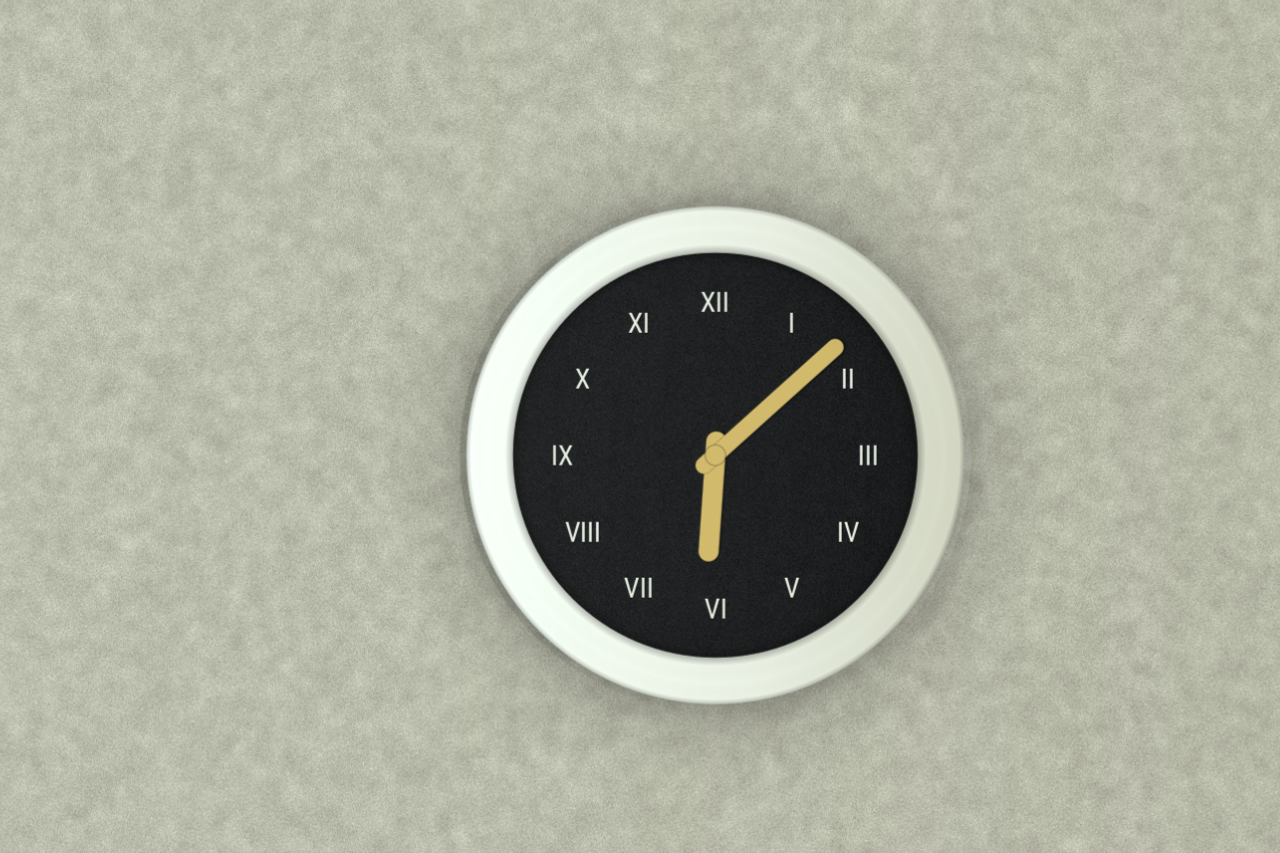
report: 6,08
